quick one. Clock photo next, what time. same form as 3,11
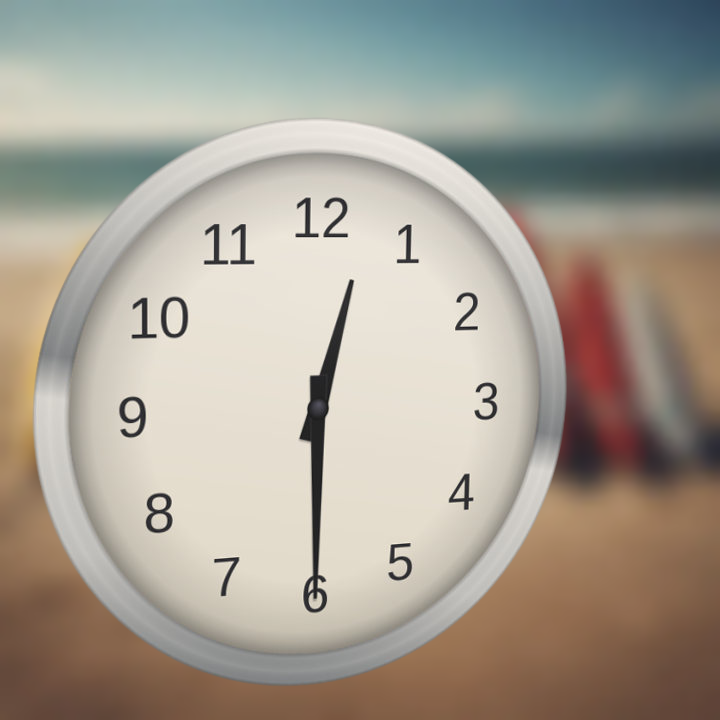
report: 12,30
